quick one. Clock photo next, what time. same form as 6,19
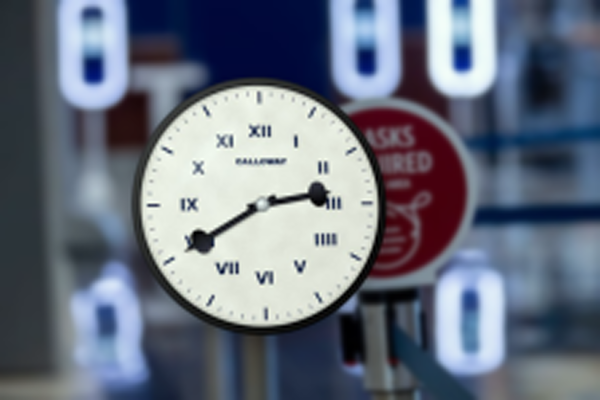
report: 2,40
